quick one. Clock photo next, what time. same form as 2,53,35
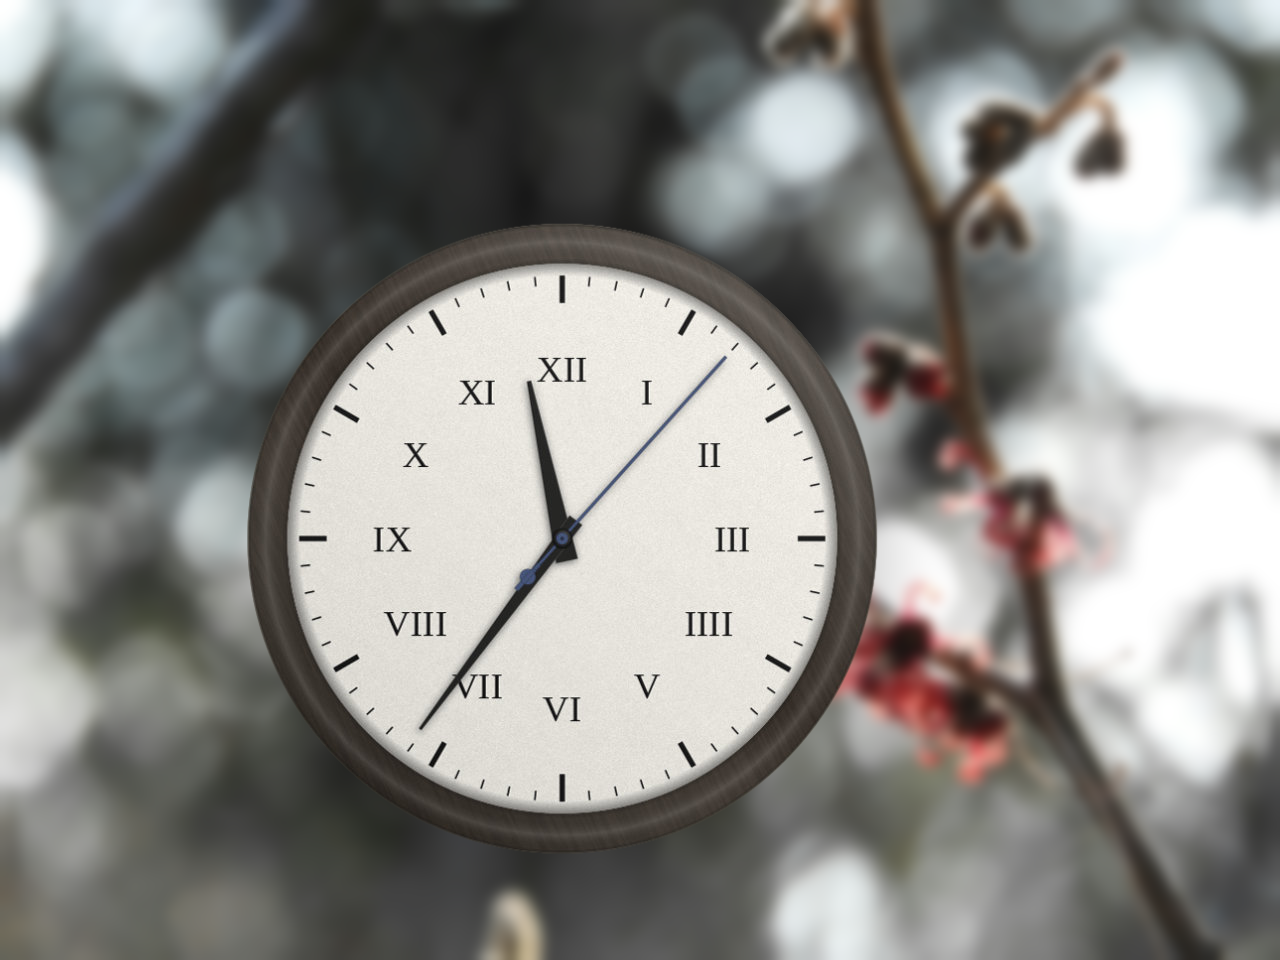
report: 11,36,07
